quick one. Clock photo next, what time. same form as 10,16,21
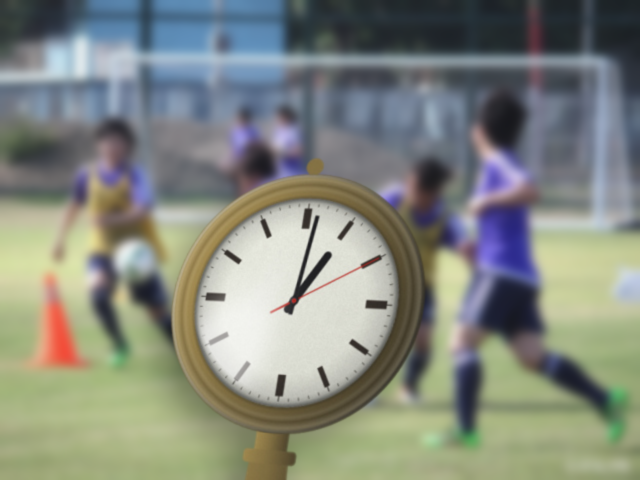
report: 1,01,10
